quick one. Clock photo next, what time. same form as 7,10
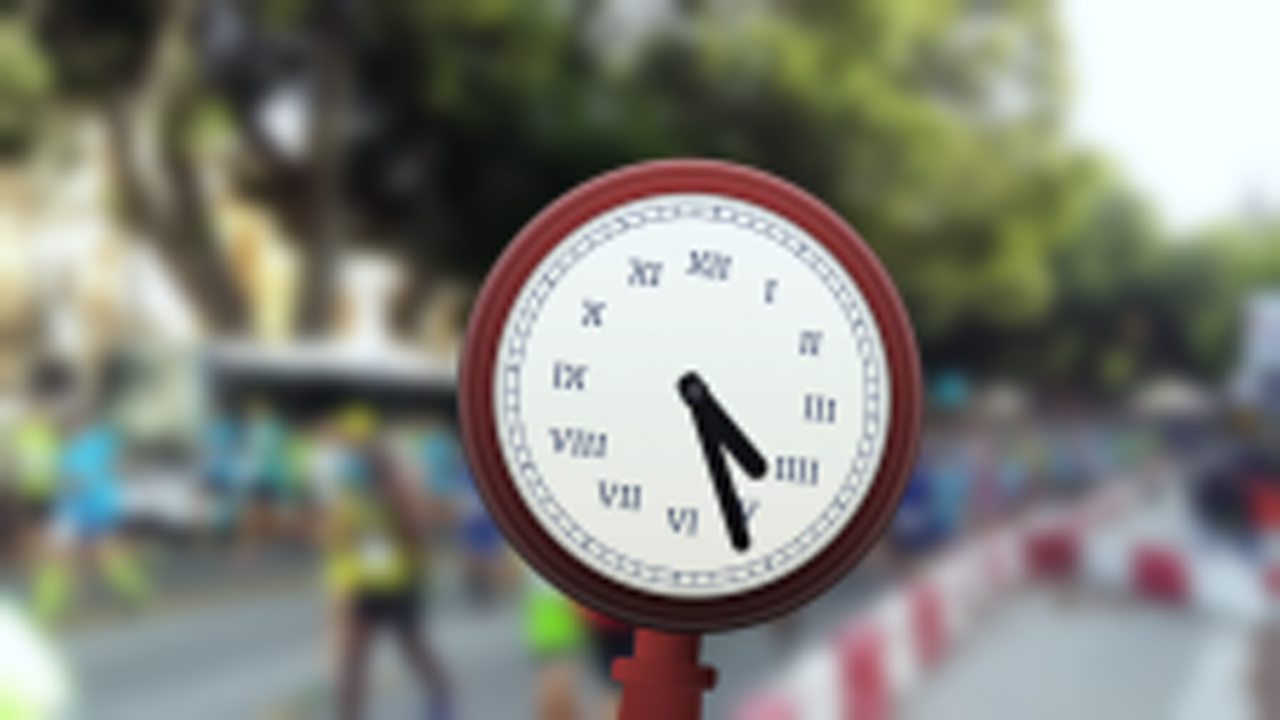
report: 4,26
